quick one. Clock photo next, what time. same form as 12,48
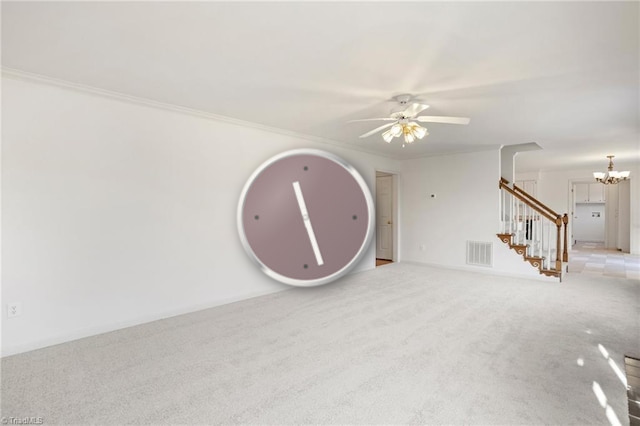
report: 11,27
